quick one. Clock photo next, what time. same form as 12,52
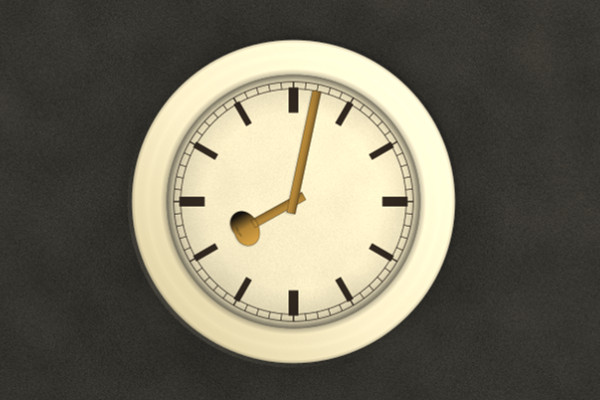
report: 8,02
